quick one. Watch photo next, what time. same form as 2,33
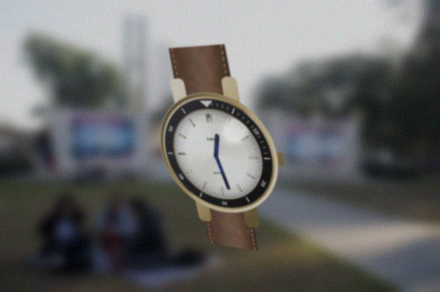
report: 12,28
